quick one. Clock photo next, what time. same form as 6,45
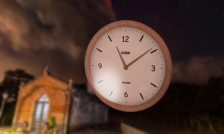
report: 11,09
